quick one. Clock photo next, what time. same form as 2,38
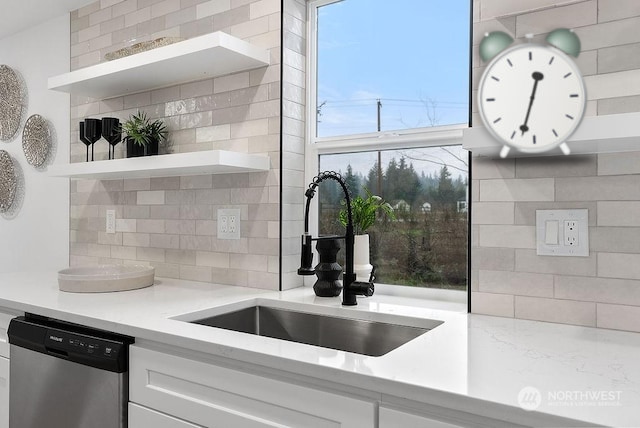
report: 12,33
